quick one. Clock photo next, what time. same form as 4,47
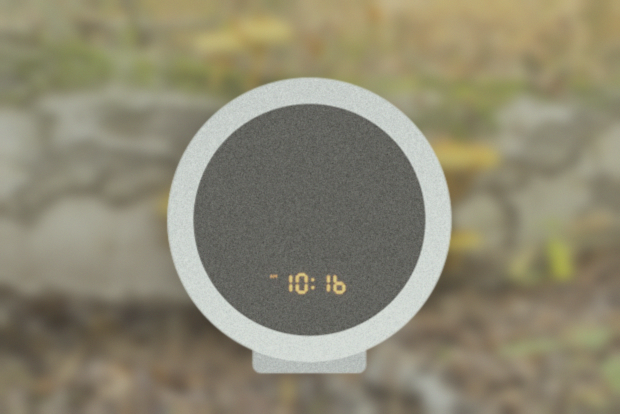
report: 10,16
